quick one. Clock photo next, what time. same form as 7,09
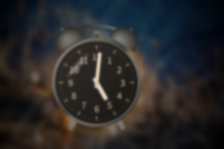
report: 5,01
